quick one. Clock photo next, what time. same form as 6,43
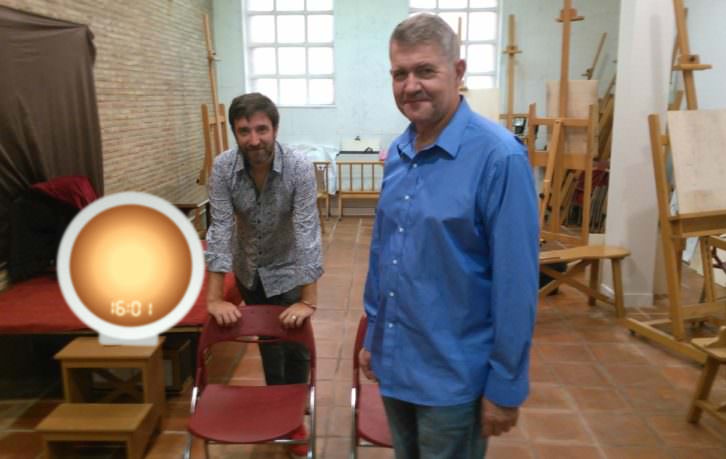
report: 16,01
